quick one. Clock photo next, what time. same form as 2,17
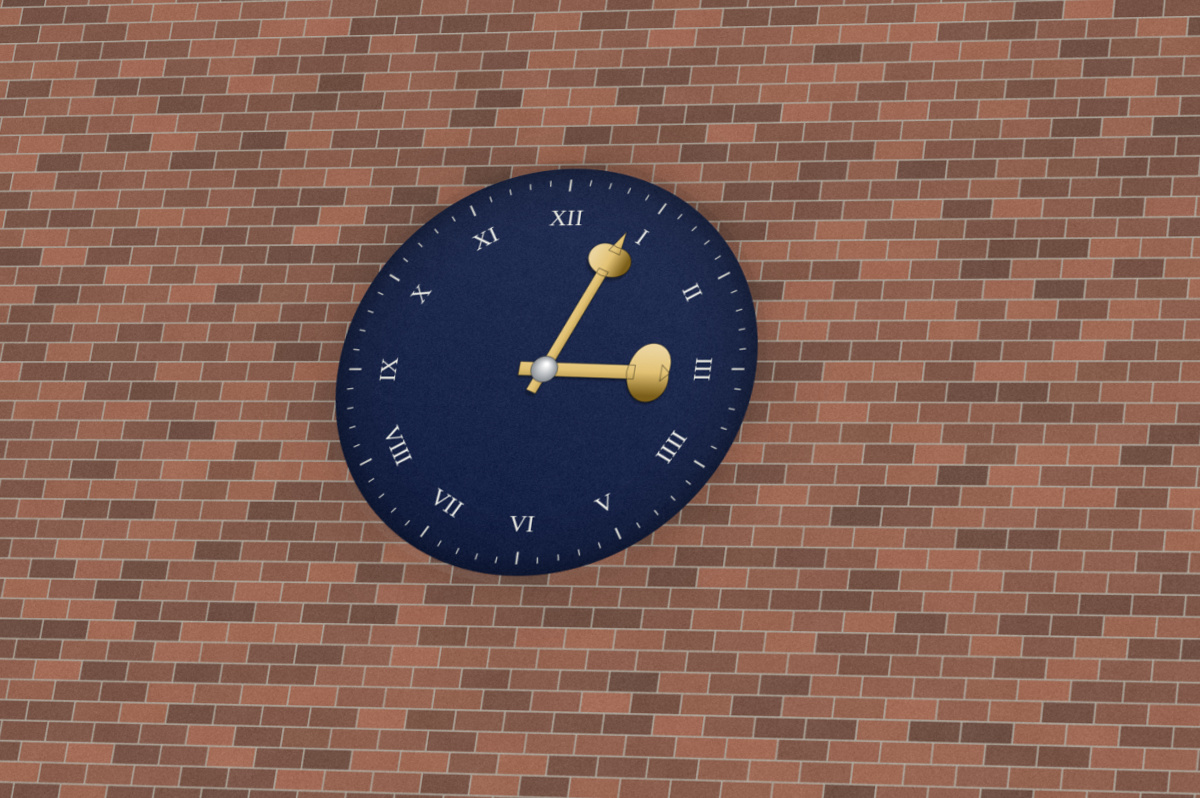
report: 3,04
